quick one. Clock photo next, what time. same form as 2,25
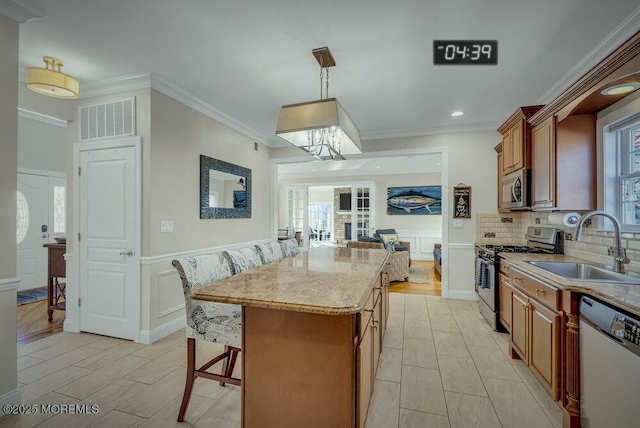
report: 4,39
